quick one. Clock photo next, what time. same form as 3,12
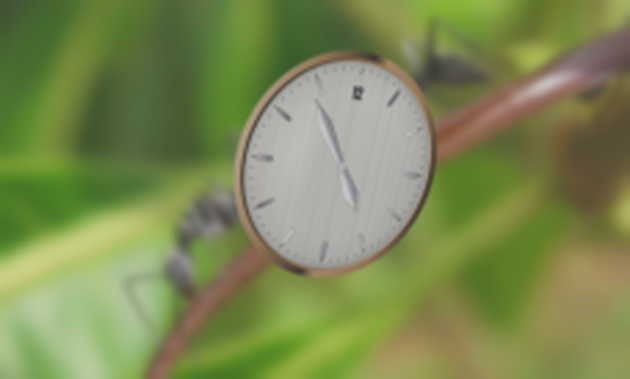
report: 4,54
